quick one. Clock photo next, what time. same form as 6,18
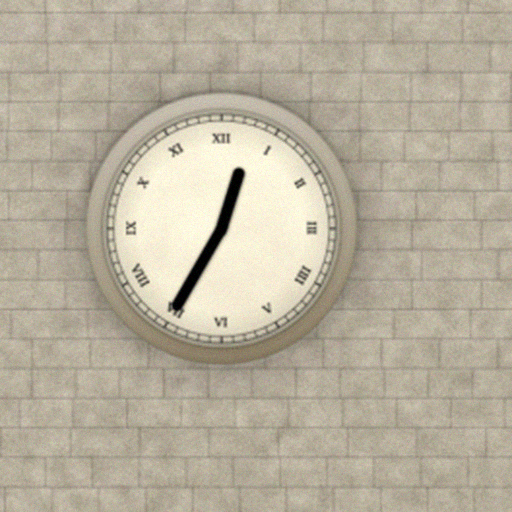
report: 12,35
